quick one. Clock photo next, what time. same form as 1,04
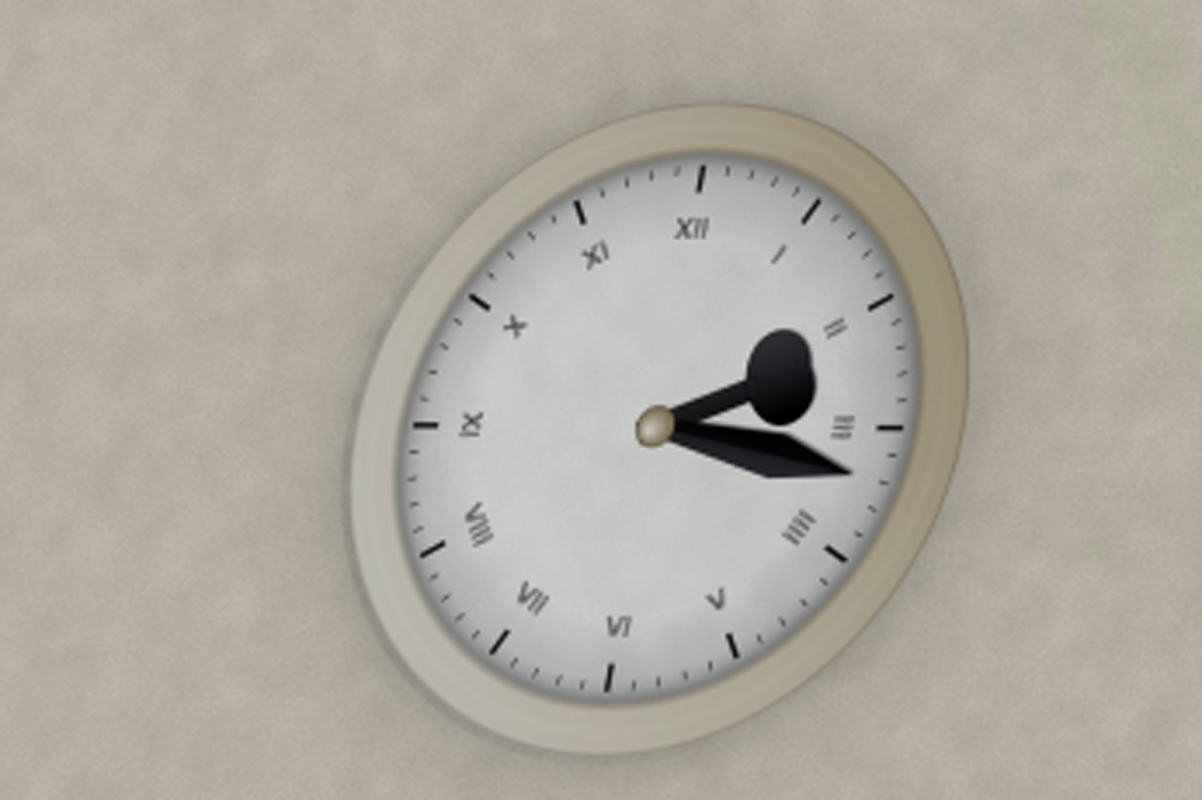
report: 2,17
